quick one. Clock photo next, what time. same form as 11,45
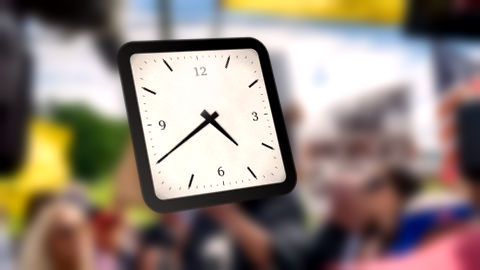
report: 4,40
